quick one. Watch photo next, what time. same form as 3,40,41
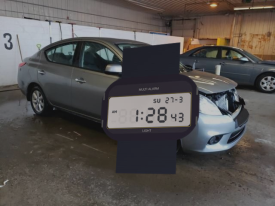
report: 1,28,43
